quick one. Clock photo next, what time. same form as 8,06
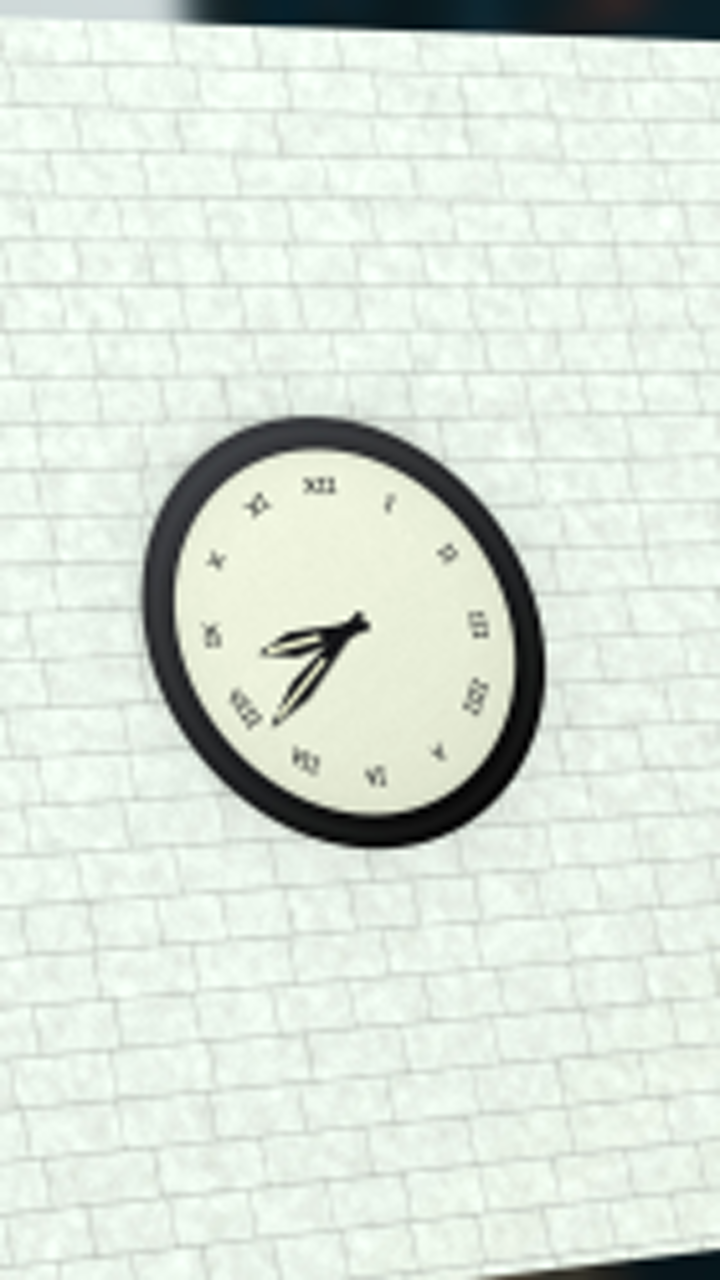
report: 8,38
